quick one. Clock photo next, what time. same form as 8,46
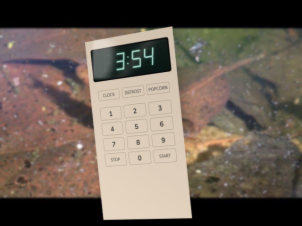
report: 3,54
